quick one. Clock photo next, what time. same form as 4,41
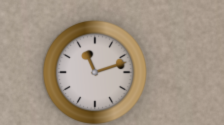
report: 11,12
